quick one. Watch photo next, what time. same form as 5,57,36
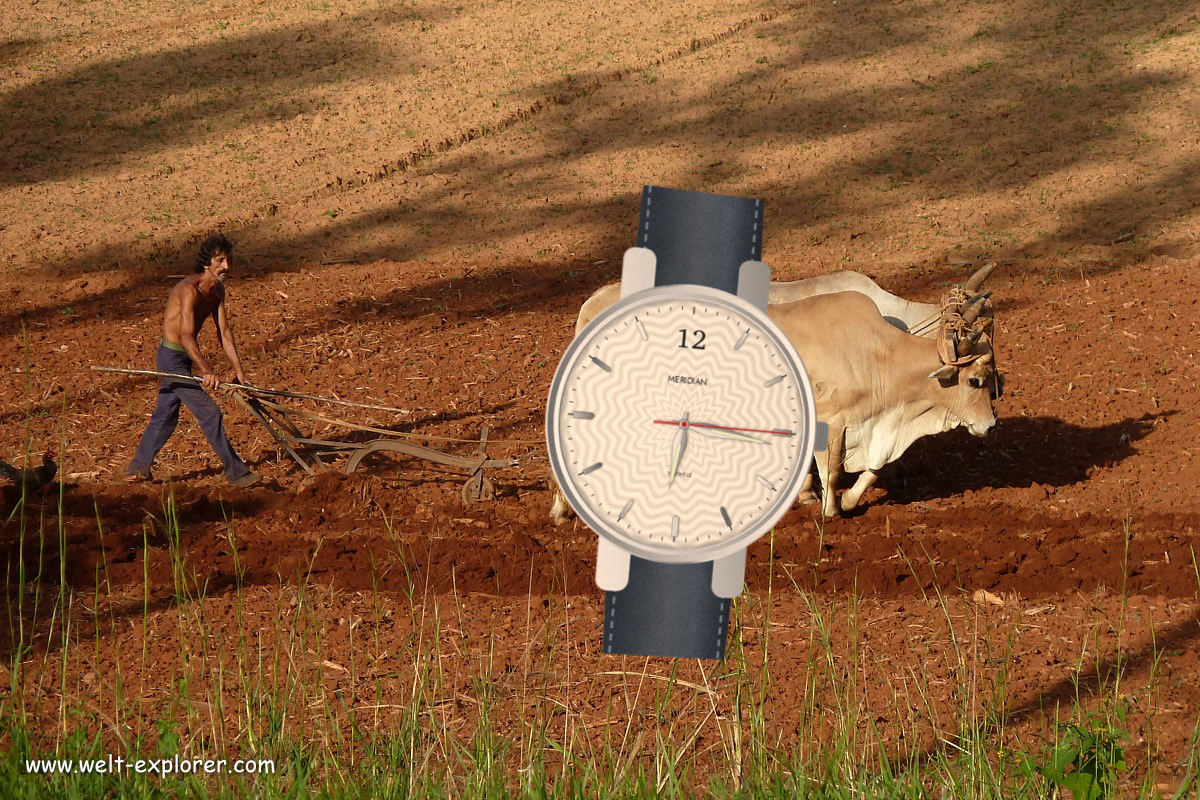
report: 6,16,15
